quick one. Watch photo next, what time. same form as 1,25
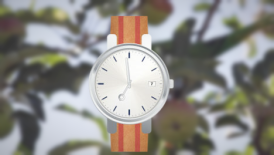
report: 6,59
